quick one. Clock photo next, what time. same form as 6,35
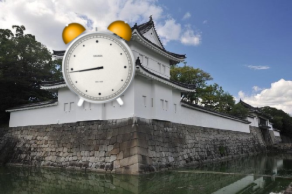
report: 8,44
